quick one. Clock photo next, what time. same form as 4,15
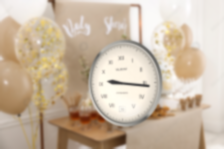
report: 9,16
